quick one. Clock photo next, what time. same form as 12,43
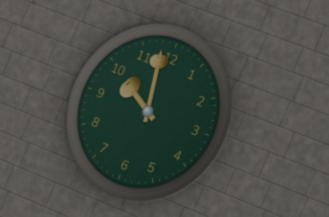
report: 9,58
